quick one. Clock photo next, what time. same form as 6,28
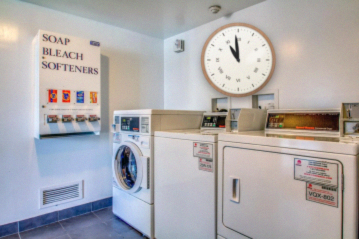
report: 10,59
